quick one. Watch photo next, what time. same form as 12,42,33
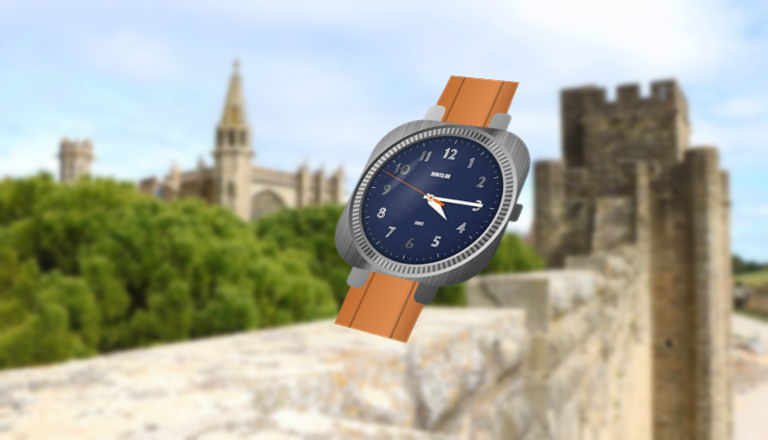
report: 4,14,48
